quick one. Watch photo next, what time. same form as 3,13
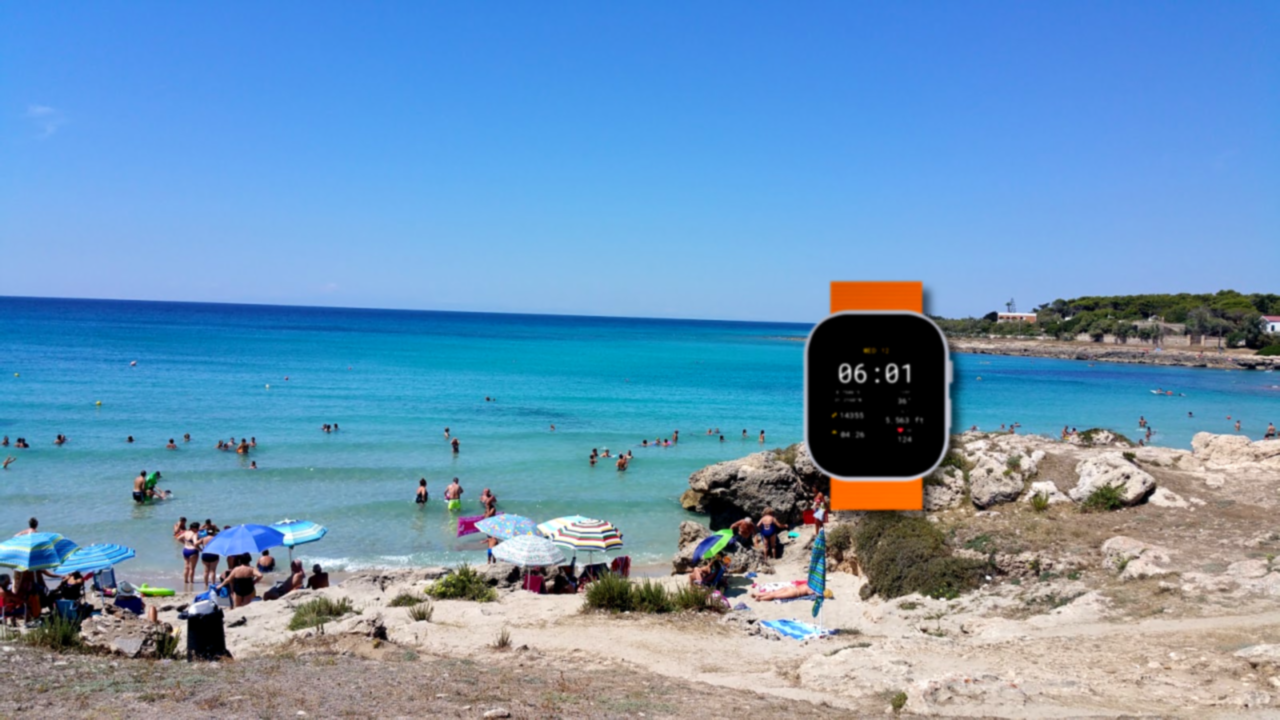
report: 6,01
